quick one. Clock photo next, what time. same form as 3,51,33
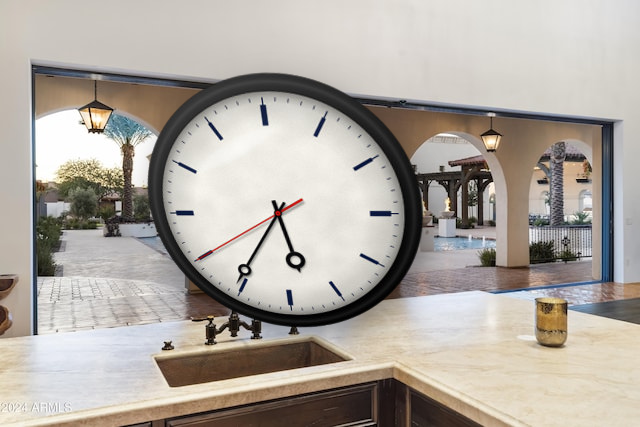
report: 5,35,40
